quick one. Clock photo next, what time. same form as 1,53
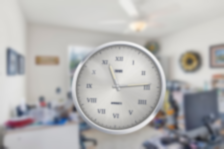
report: 11,14
